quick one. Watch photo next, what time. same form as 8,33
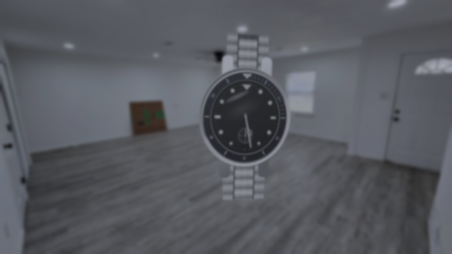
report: 5,28
